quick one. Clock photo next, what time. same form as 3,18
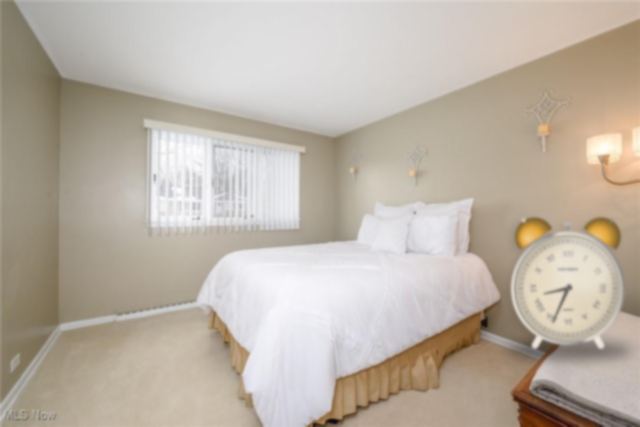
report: 8,34
